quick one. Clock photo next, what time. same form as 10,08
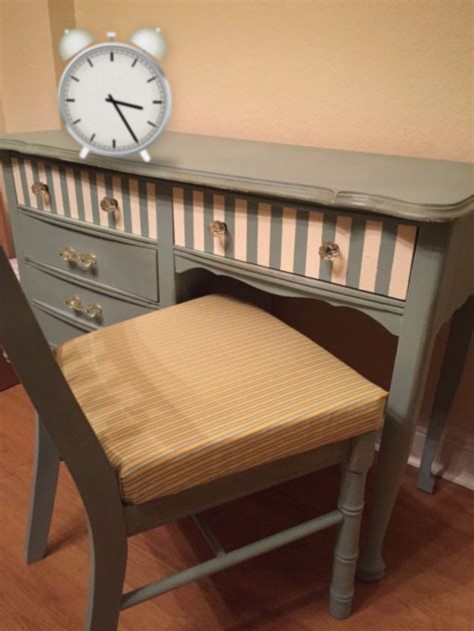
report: 3,25
